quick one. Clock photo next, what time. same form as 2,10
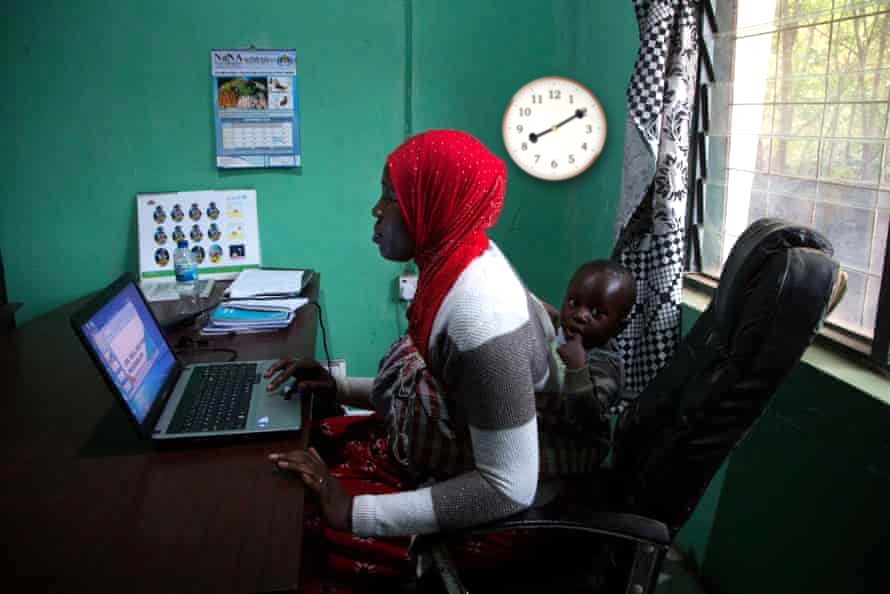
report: 8,10
